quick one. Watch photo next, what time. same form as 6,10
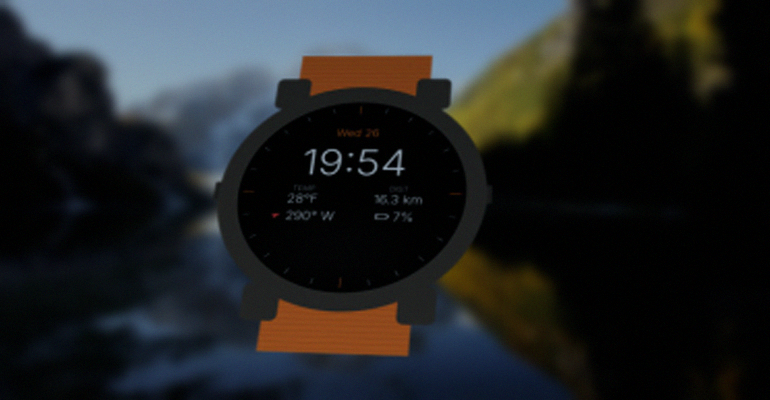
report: 19,54
